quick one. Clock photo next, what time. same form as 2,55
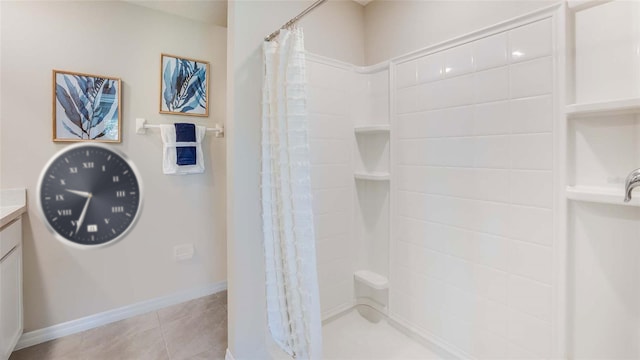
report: 9,34
